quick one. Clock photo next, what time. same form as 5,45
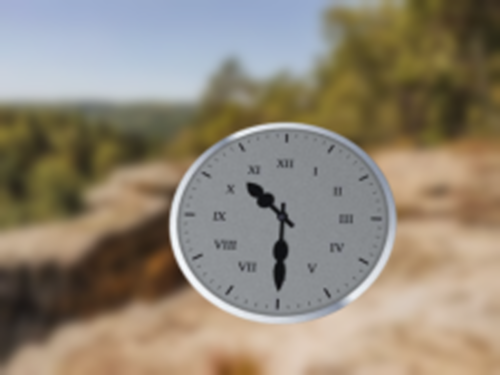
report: 10,30
